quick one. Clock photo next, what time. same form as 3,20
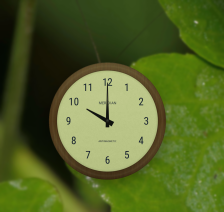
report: 10,00
